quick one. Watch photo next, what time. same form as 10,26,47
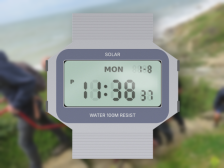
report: 11,38,37
